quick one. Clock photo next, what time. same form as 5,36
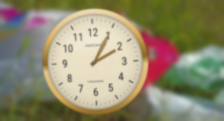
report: 2,05
